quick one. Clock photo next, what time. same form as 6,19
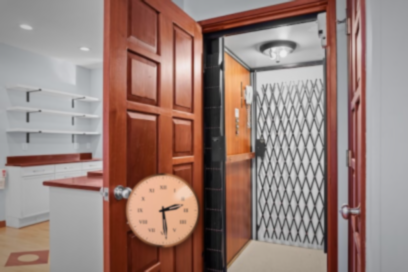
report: 2,29
